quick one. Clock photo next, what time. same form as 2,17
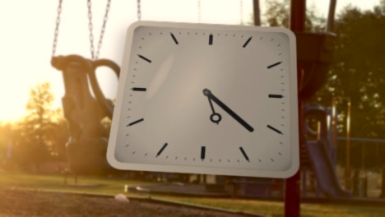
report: 5,22
